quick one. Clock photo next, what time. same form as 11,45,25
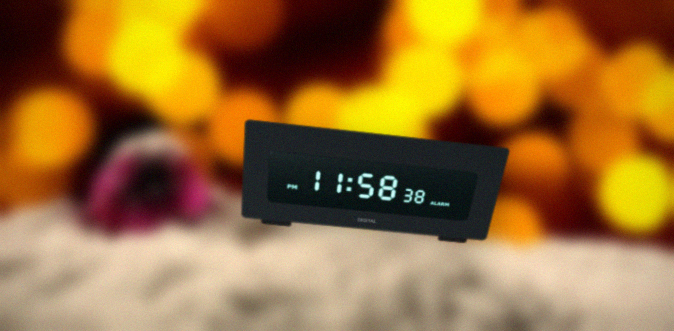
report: 11,58,38
